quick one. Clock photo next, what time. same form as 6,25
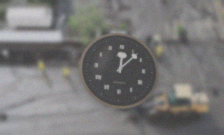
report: 12,07
